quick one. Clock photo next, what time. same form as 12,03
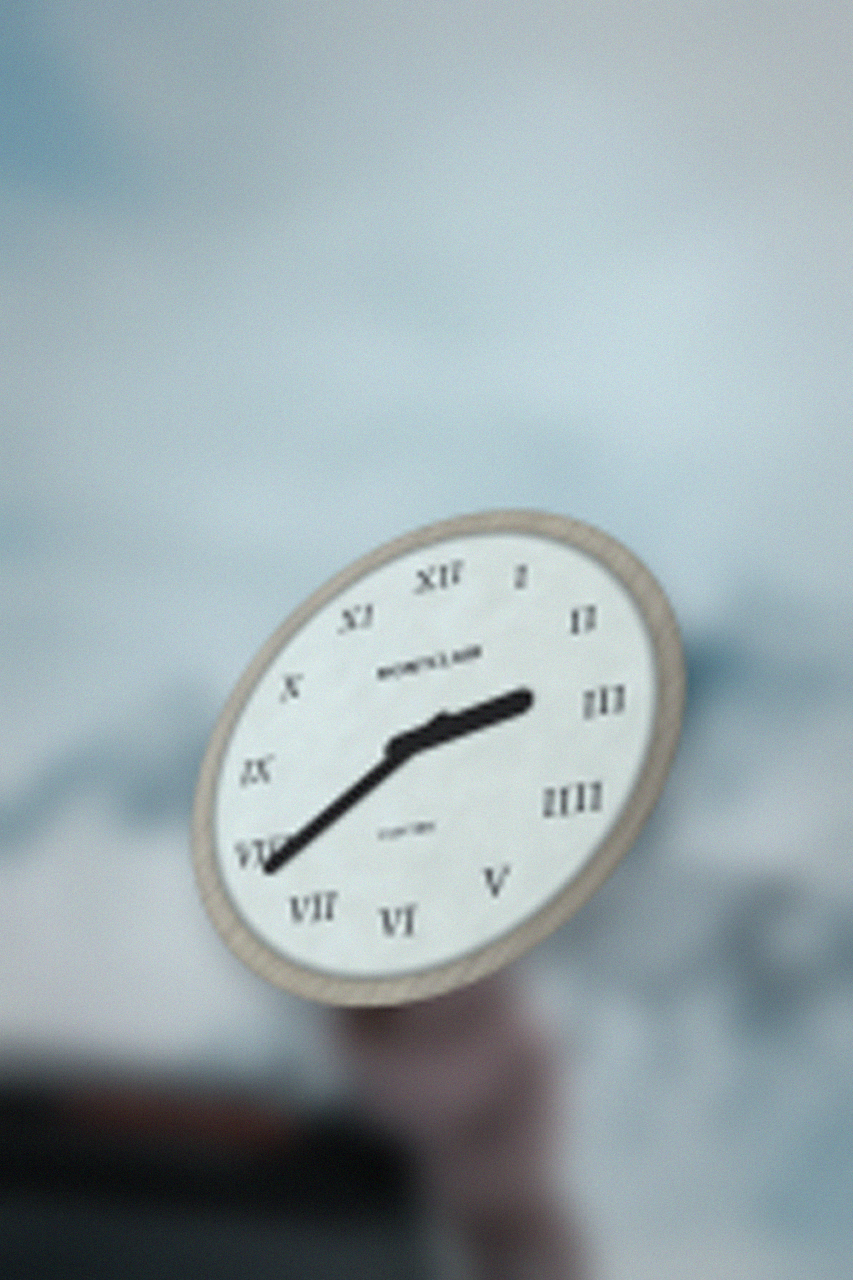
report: 2,39
